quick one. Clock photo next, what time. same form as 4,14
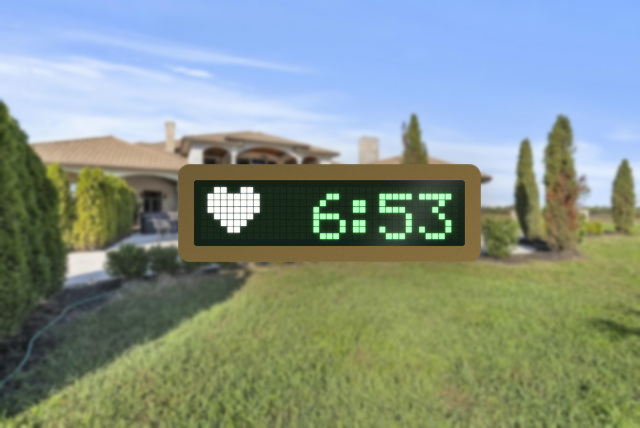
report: 6,53
